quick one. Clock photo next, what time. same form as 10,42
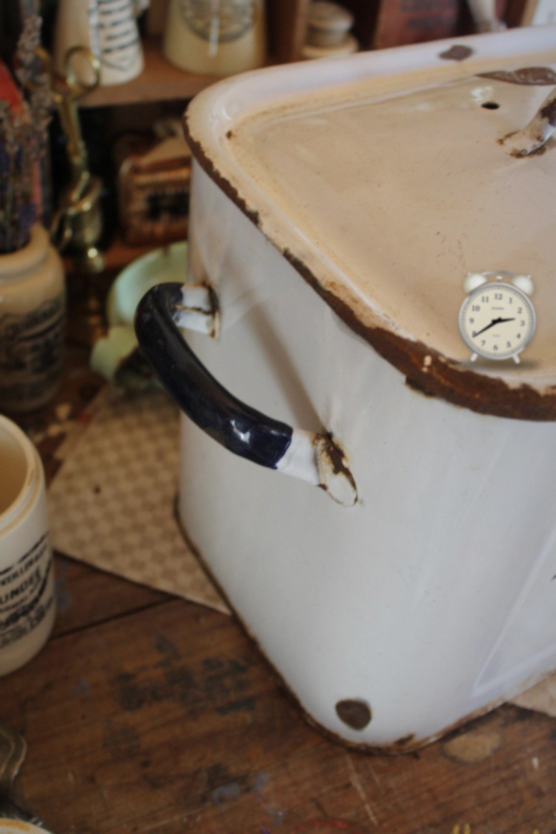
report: 2,39
